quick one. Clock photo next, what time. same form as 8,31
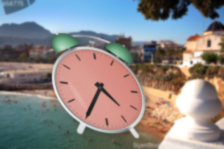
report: 4,35
